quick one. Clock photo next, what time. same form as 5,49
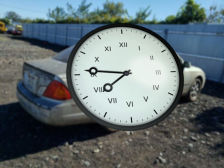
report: 7,46
